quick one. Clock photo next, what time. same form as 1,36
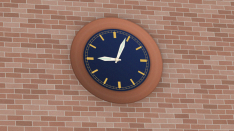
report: 9,04
